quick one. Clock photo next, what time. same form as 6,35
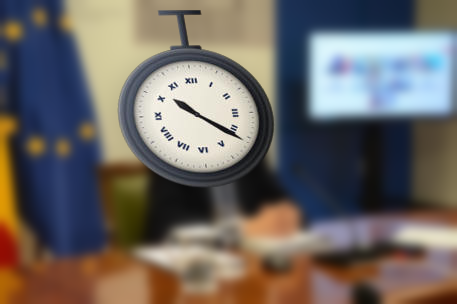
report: 10,21
